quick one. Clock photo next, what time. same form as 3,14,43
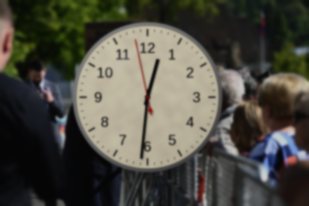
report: 12,30,58
